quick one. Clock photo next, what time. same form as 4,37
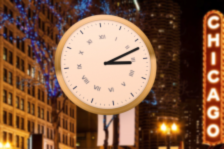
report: 3,12
